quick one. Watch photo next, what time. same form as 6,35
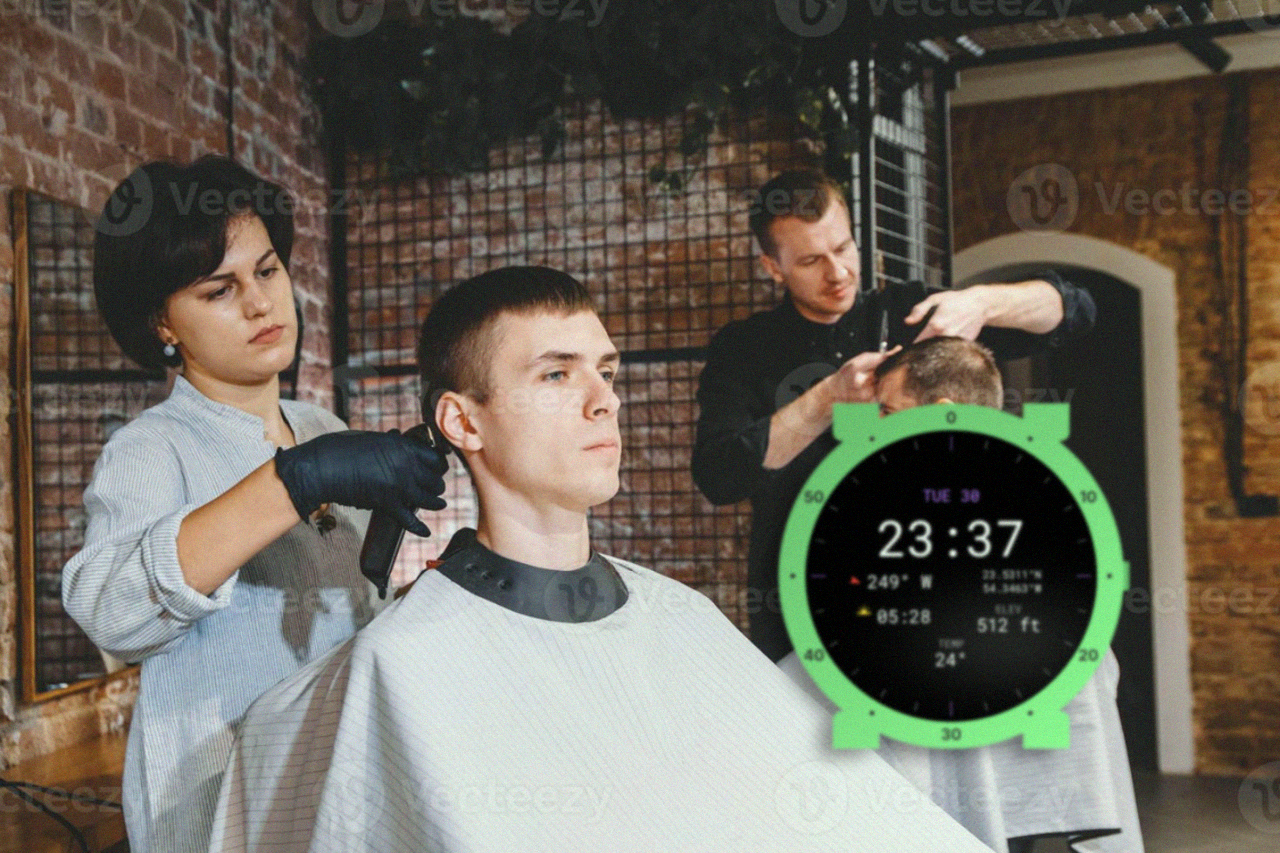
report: 23,37
